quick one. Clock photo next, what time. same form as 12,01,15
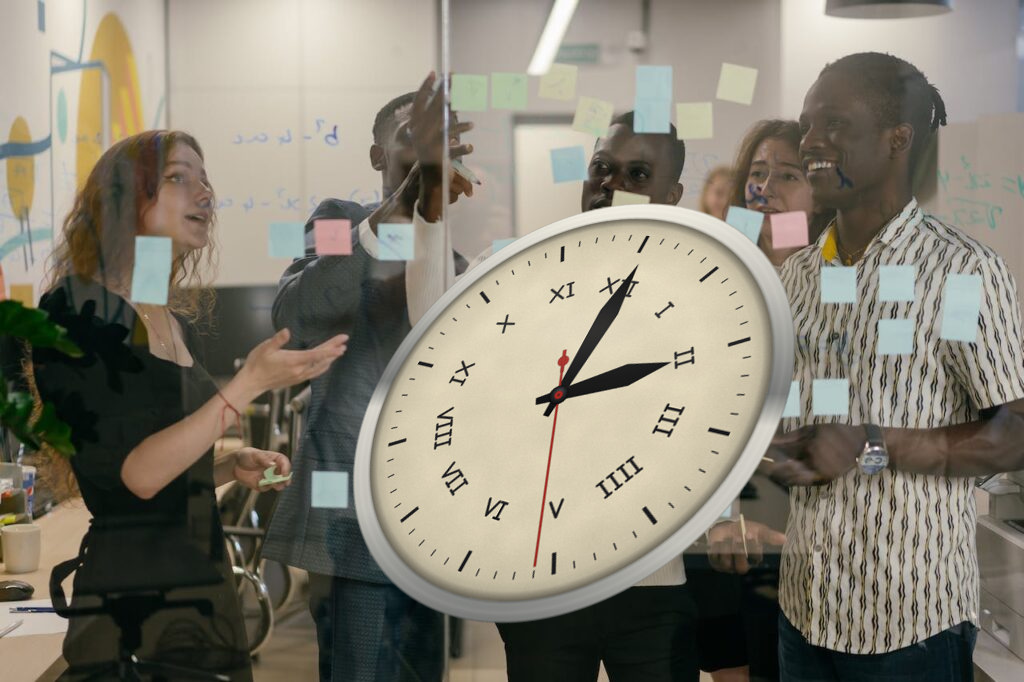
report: 2,00,26
